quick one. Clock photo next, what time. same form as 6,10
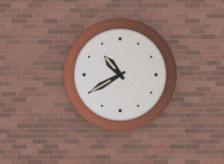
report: 10,40
